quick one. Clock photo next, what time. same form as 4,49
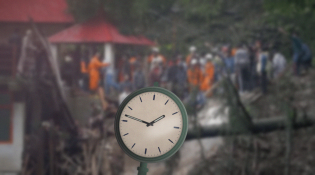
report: 1,47
